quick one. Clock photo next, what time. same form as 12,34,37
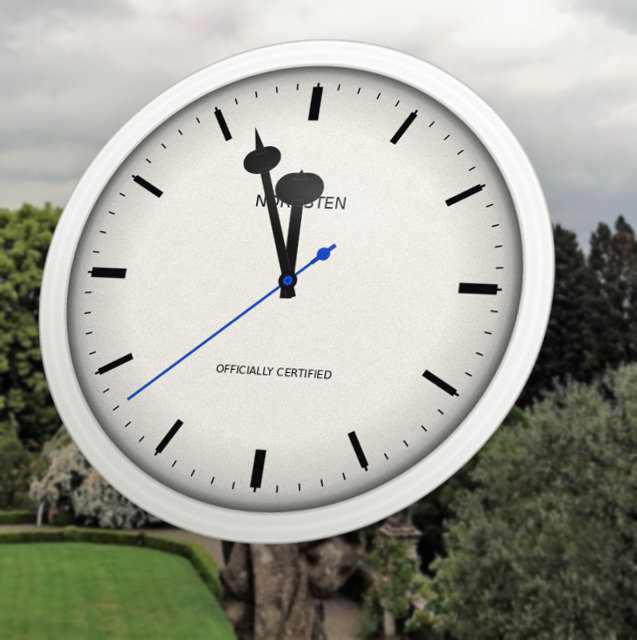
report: 11,56,38
